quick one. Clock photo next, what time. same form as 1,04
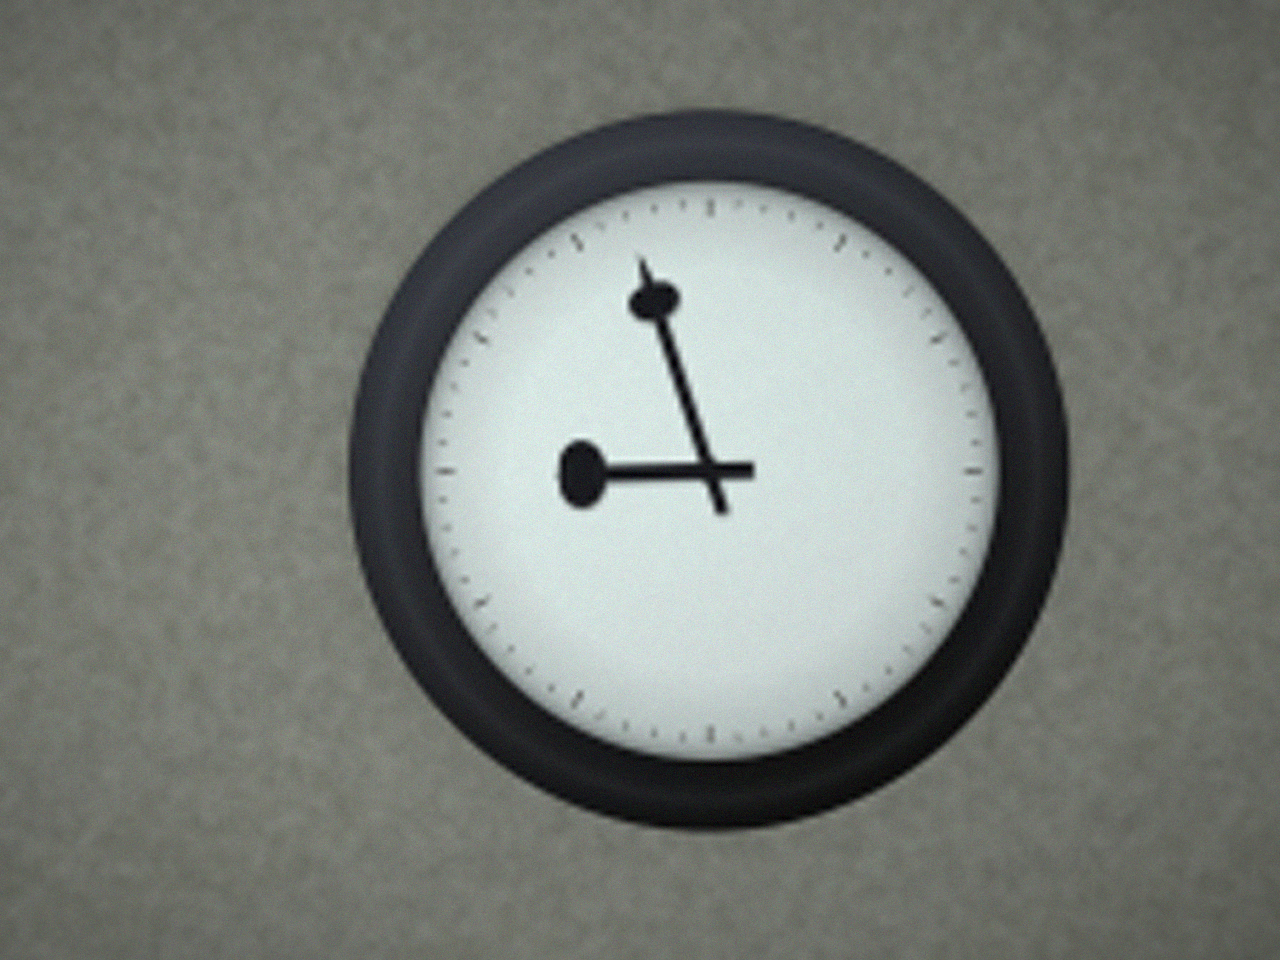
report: 8,57
